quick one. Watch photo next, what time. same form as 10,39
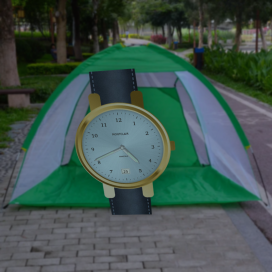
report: 4,41
